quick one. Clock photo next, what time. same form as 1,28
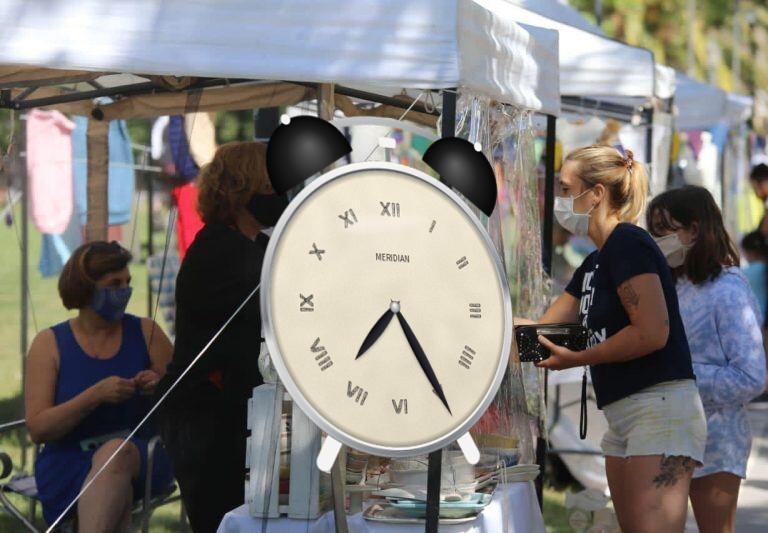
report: 7,25
